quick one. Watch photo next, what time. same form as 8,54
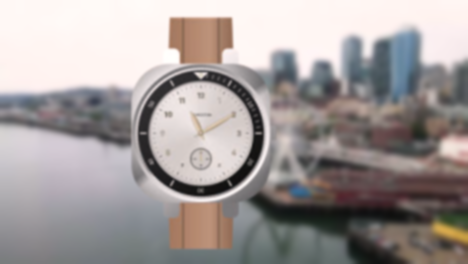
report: 11,10
